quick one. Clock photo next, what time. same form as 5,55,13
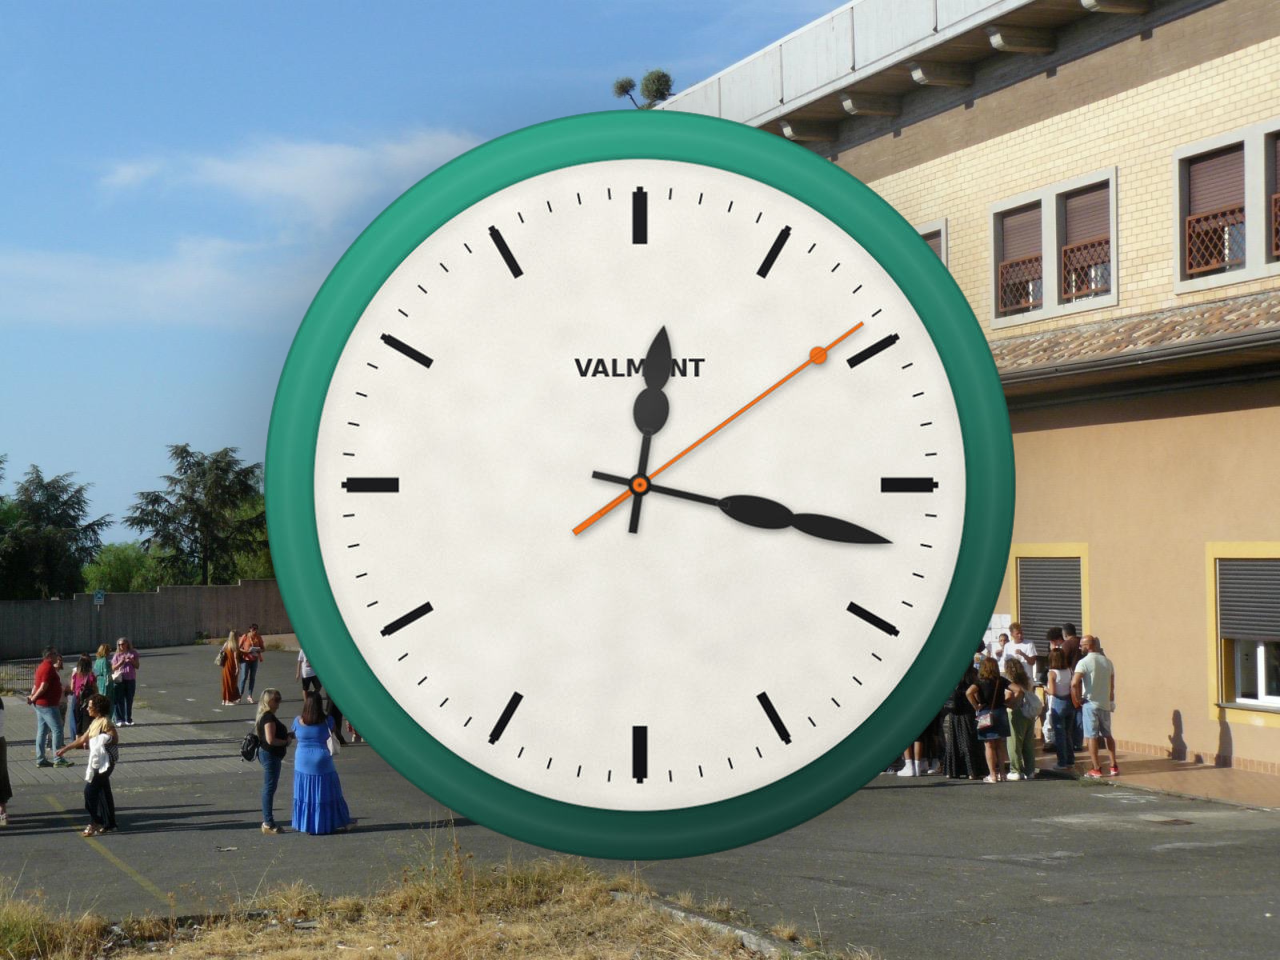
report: 12,17,09
